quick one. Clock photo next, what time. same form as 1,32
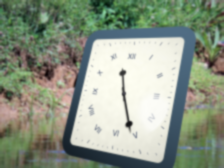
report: 11,26
